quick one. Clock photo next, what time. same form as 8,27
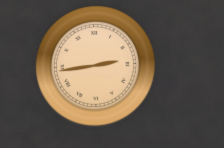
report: 2,44
